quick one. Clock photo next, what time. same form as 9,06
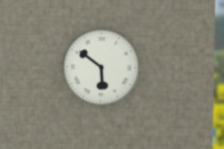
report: 5,51
